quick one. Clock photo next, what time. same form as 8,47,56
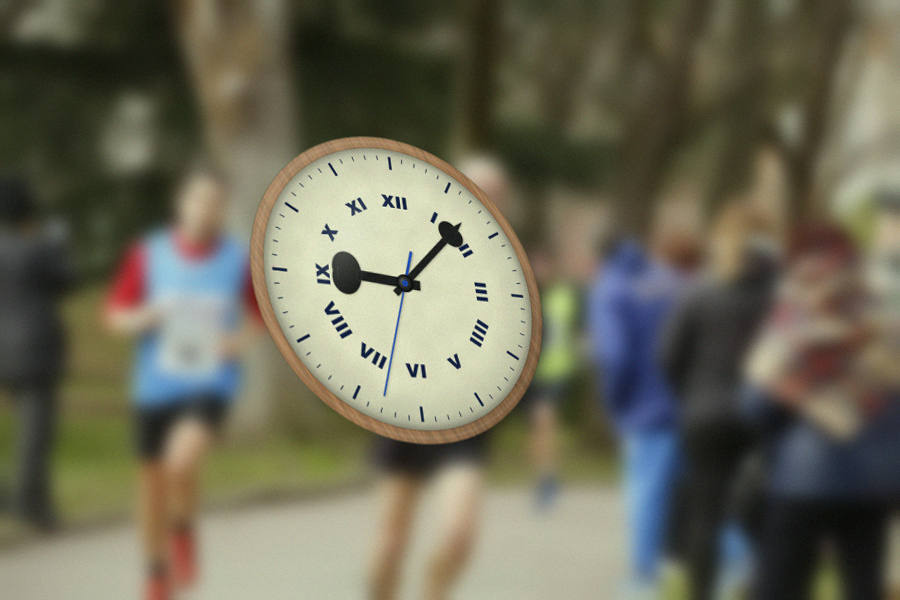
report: 9,07,33
